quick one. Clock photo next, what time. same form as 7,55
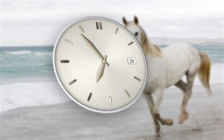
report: 6,54
